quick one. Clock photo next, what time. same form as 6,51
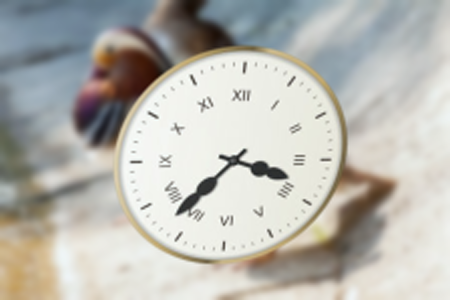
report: 3,37
